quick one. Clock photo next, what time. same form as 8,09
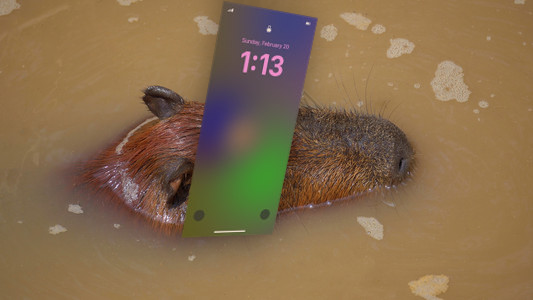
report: 1,13
